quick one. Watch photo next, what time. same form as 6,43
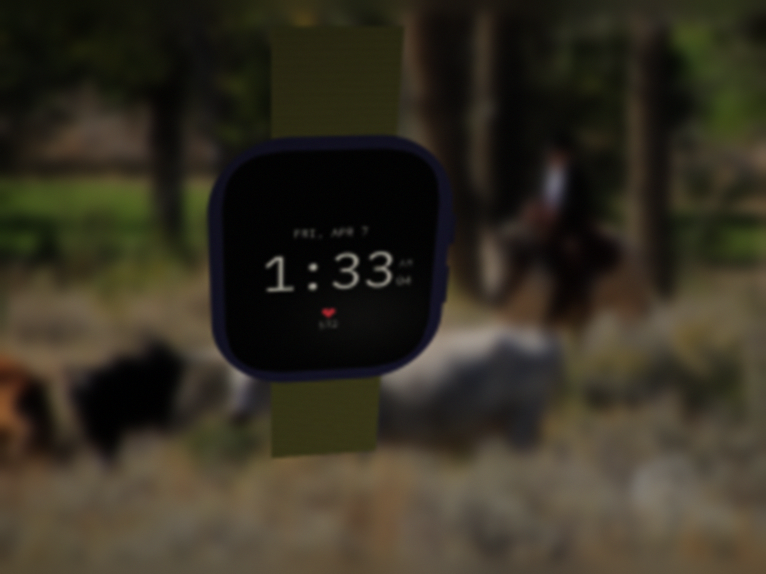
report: 1,33
